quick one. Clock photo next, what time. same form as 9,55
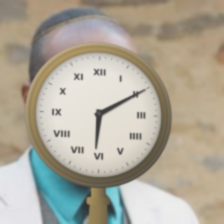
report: 6,10
